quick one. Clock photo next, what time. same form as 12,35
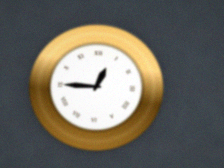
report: 12,45
